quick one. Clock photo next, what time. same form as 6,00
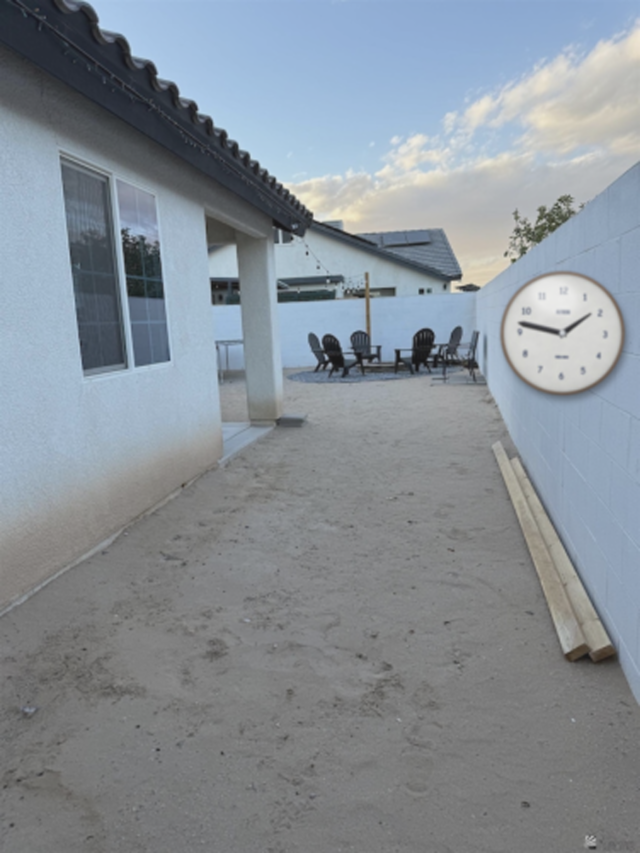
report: 1,47
